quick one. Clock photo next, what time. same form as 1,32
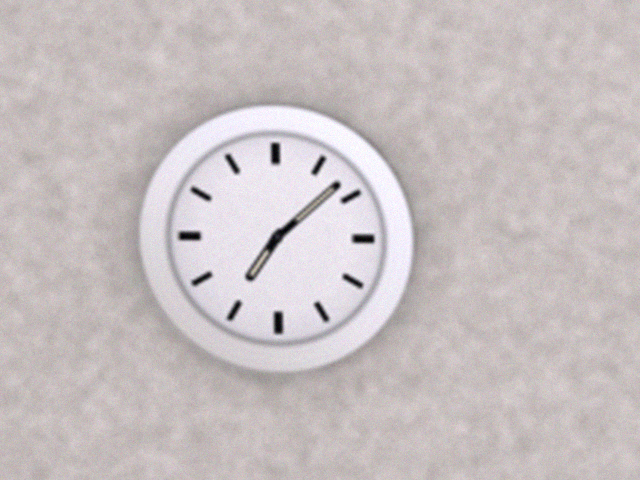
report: 7,08
